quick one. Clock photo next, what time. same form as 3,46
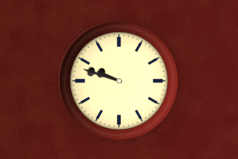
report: 9,48
